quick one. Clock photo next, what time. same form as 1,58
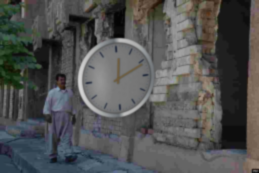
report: 12,11
